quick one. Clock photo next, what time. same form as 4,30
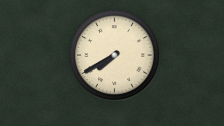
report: 7,40
